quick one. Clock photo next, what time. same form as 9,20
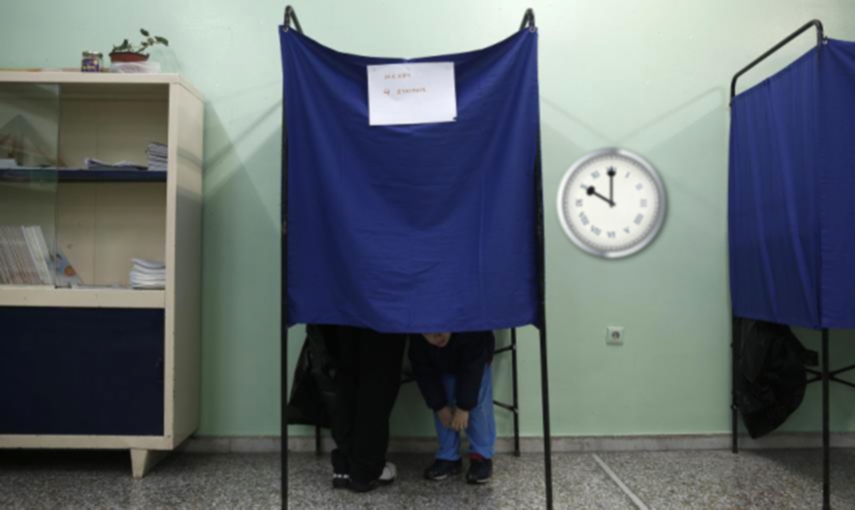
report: 10,00
